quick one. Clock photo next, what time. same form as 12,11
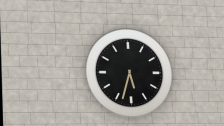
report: 5,33
